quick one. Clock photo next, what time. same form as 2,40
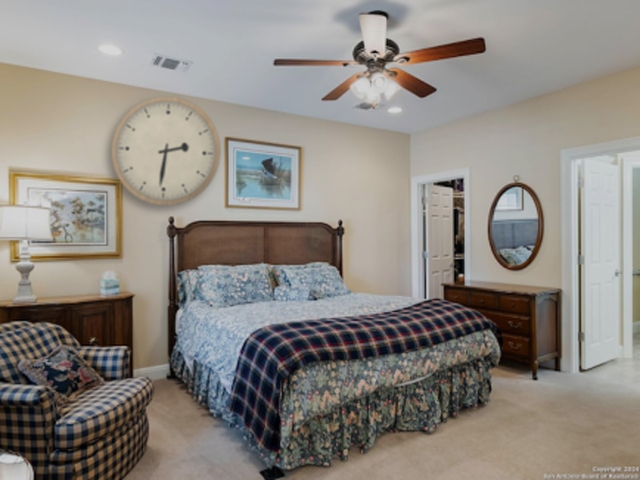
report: 2,31
